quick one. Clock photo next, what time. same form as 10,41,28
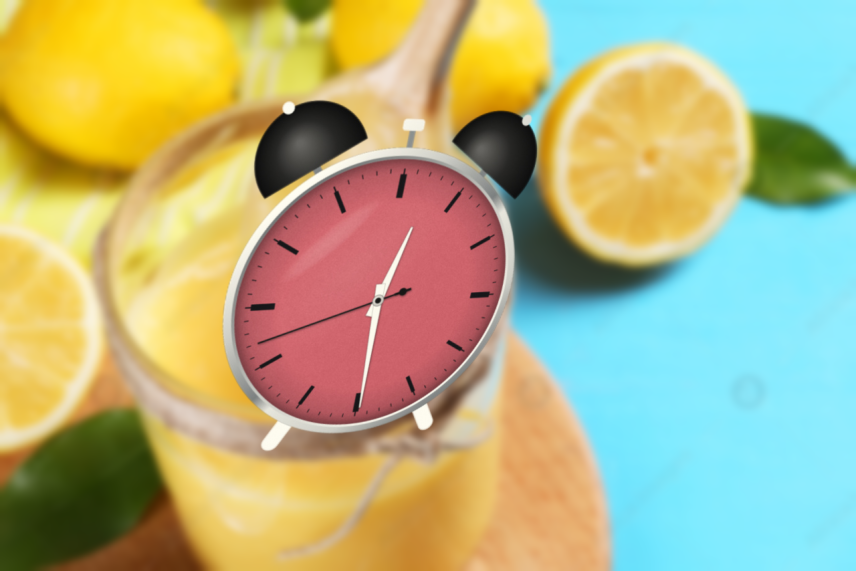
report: 12,29,42
